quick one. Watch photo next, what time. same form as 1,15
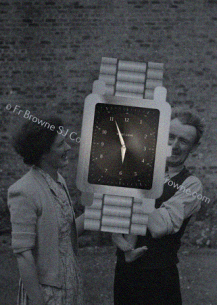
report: 5,56
